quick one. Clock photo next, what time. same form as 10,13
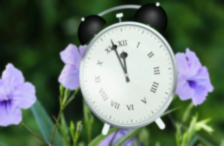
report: 11,57
